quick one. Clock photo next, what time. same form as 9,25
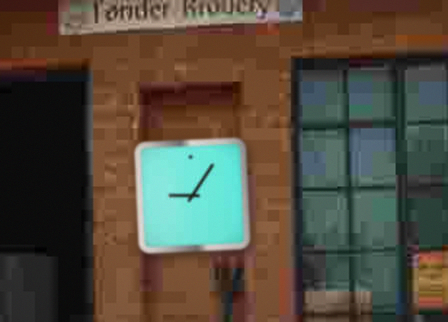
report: 9,06
